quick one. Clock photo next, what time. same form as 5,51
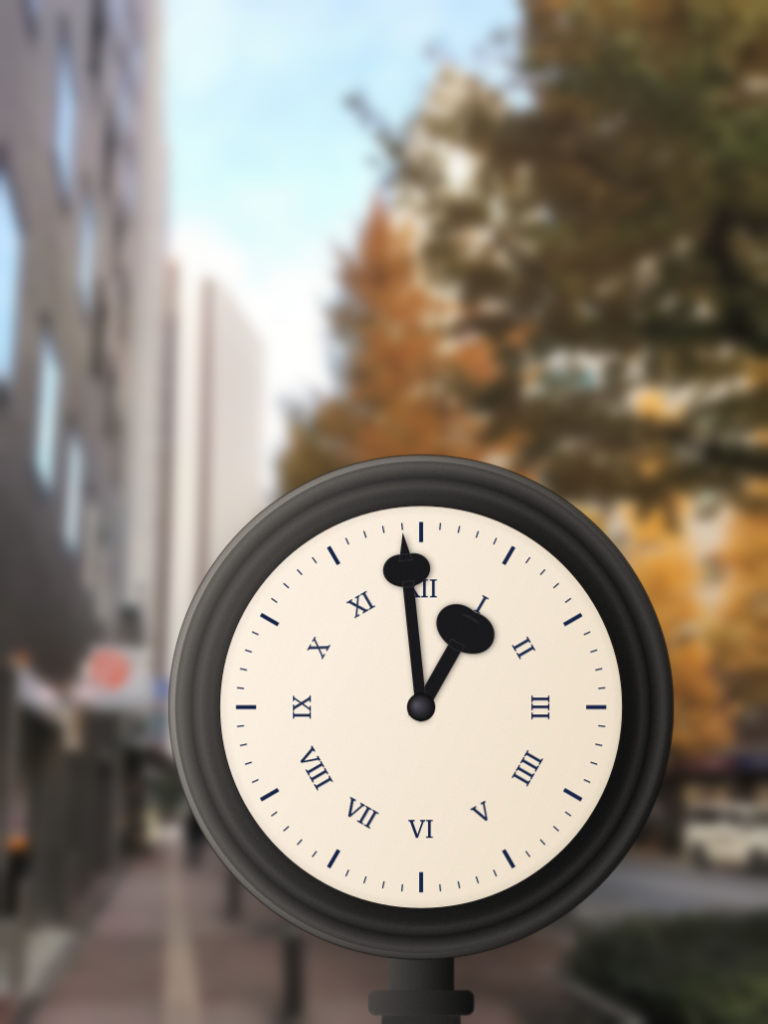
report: 12,59
